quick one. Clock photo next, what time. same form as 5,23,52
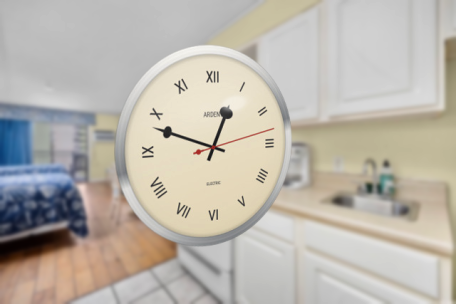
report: 12,48,13
